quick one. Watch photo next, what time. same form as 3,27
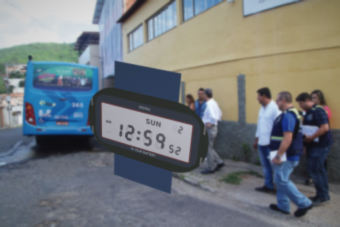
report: 12,59
